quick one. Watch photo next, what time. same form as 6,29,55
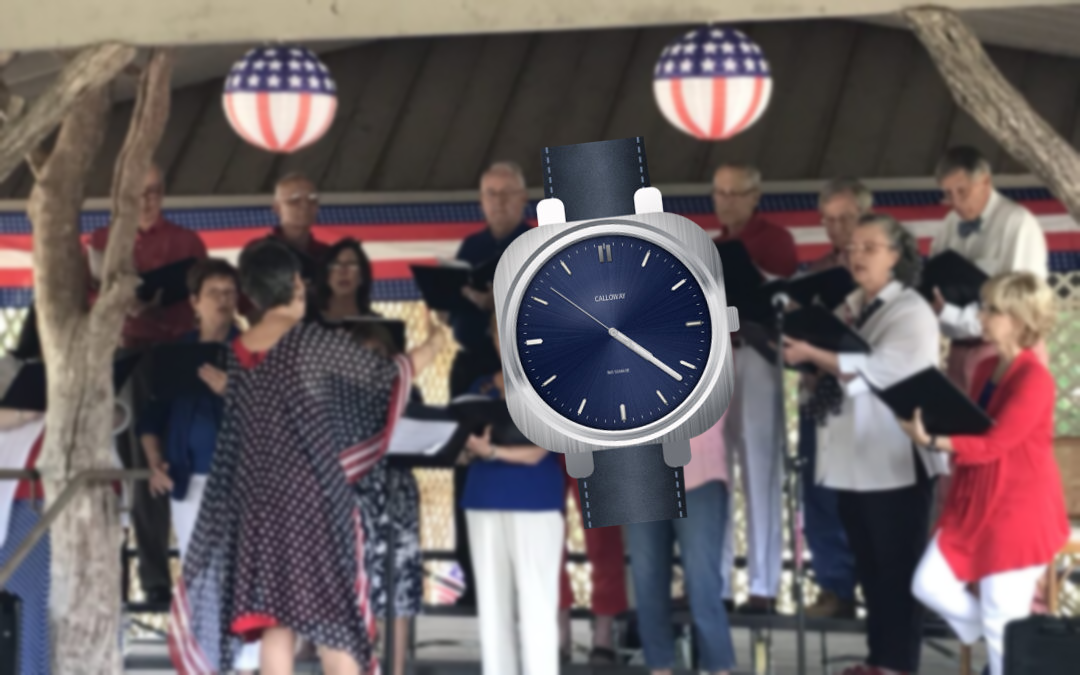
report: 4,21,52
